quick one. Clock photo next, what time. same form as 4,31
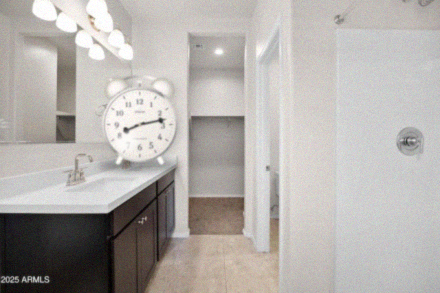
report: 8,13
